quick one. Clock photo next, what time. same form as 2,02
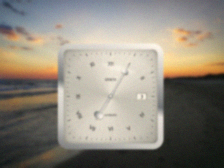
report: 7,05
